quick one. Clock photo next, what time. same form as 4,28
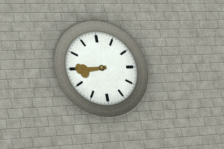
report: 8,45
